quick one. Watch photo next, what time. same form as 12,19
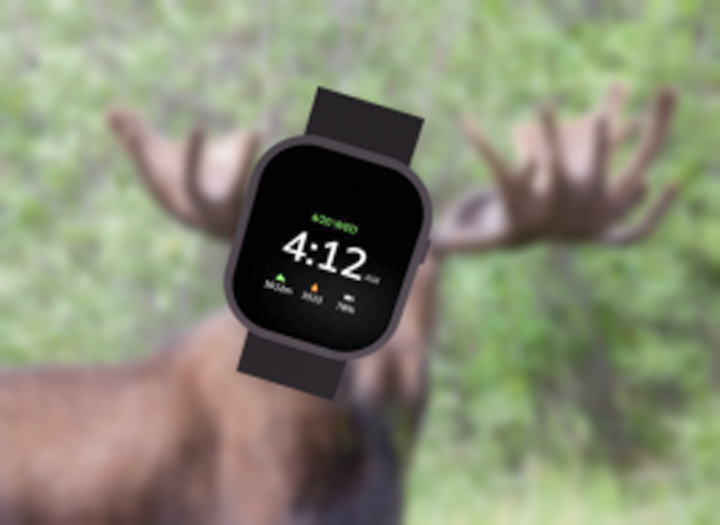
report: 4,12
